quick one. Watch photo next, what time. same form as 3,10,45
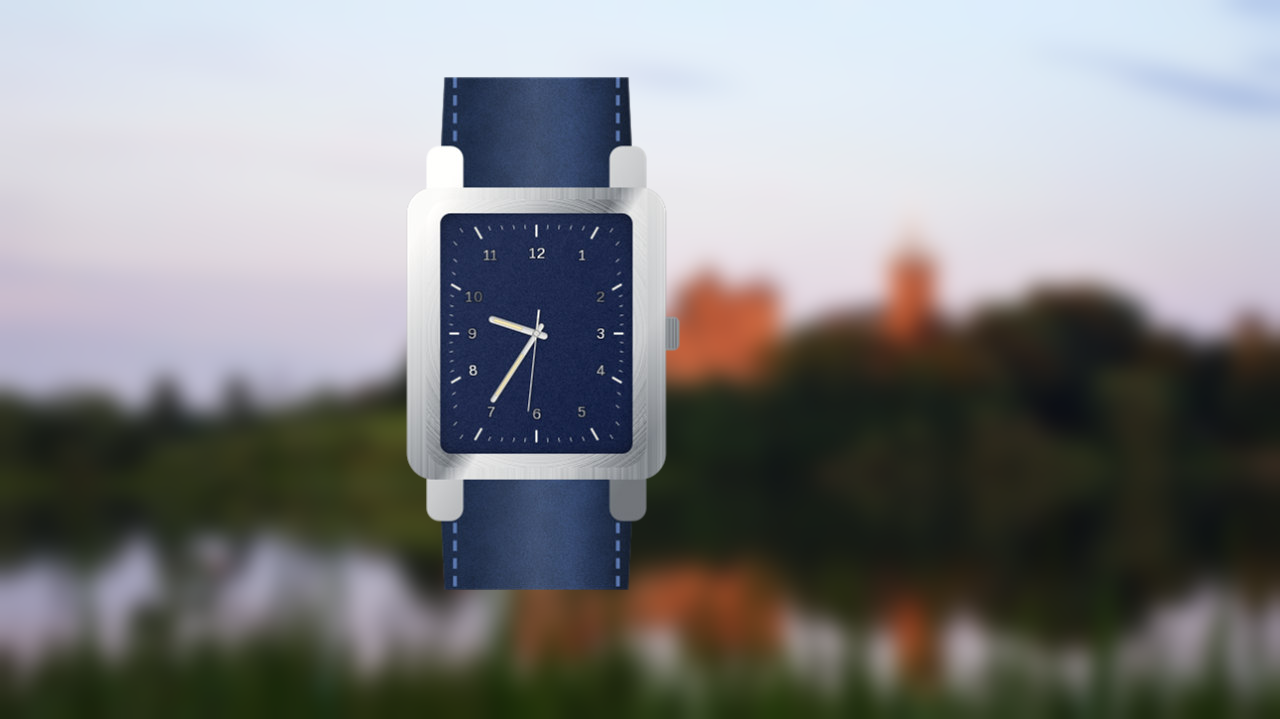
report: 9,35,31
